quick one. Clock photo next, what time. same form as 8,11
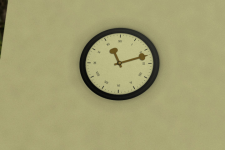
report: 11,12
